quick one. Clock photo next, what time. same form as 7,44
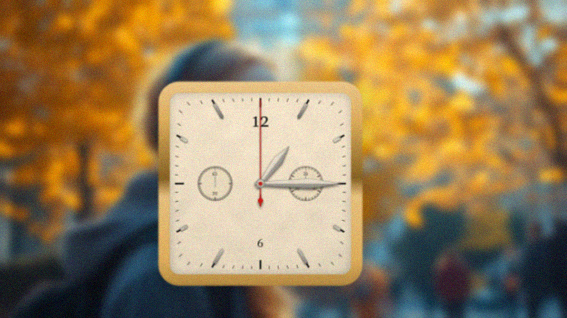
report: 1,15
